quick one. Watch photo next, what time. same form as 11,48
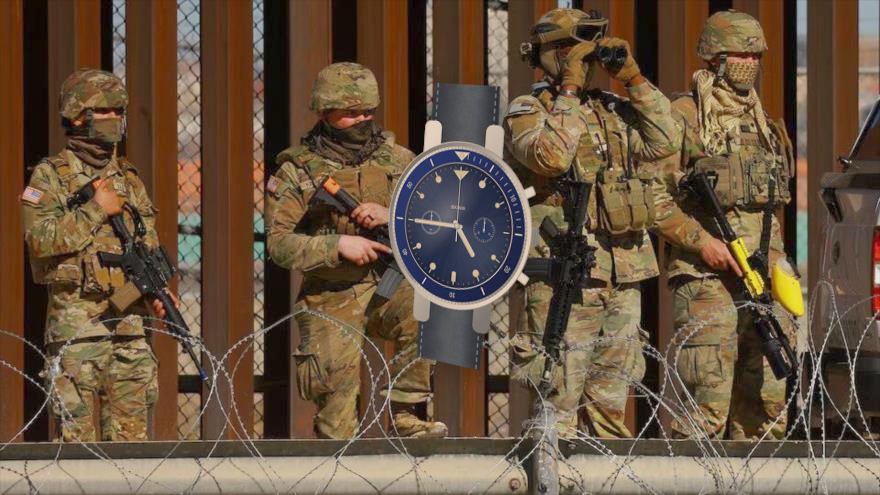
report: 4,45
